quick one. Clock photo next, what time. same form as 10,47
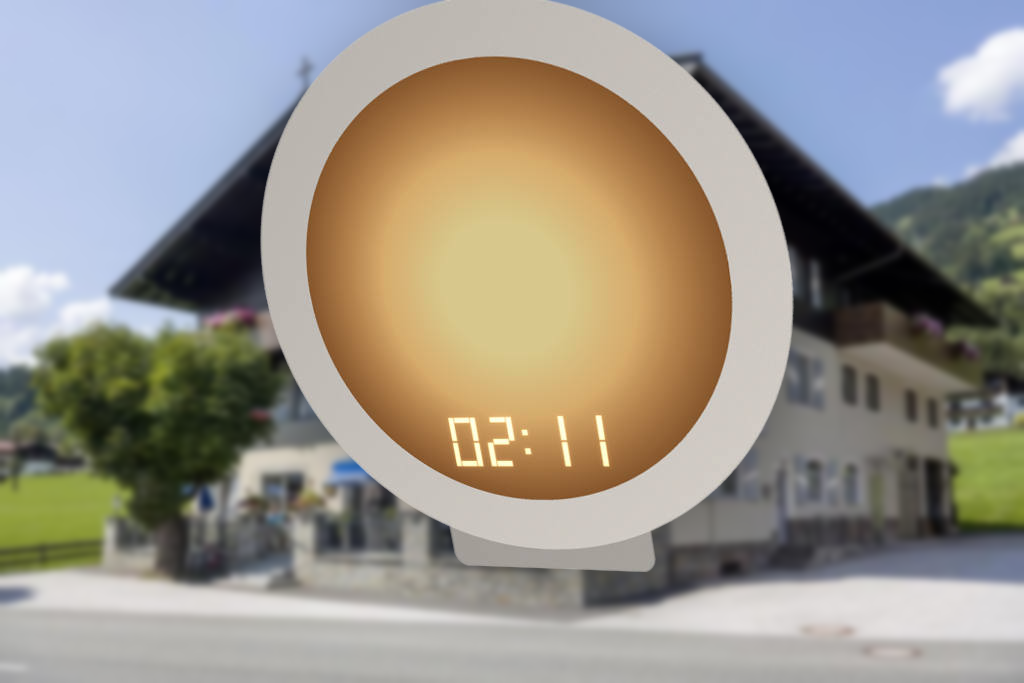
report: 2,11
